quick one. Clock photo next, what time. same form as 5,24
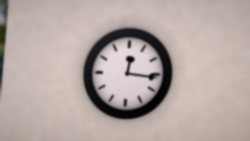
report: 12,16
